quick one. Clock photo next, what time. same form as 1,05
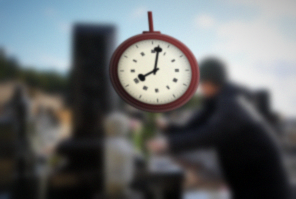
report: 8,02
